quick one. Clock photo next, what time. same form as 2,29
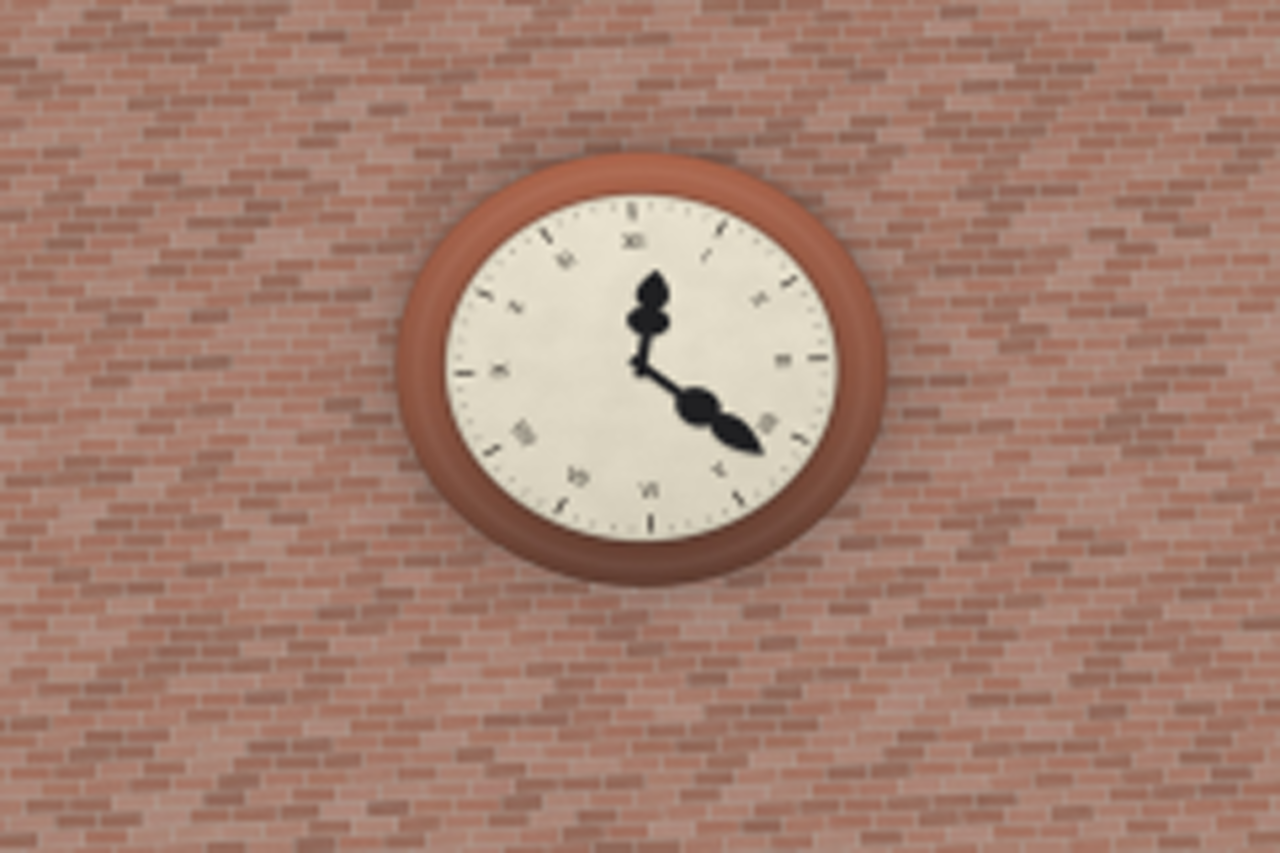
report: 12,22
